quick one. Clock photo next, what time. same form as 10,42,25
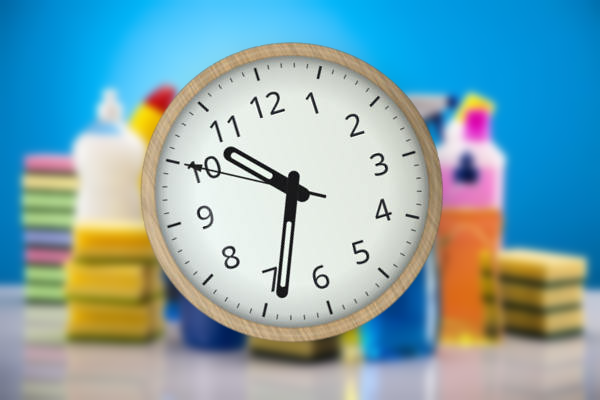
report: 10,33,50
